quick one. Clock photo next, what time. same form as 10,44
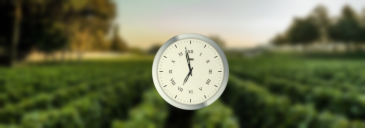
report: 6,58
